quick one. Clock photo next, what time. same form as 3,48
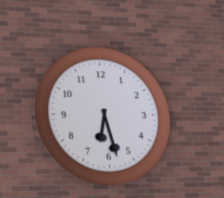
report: 6,28
